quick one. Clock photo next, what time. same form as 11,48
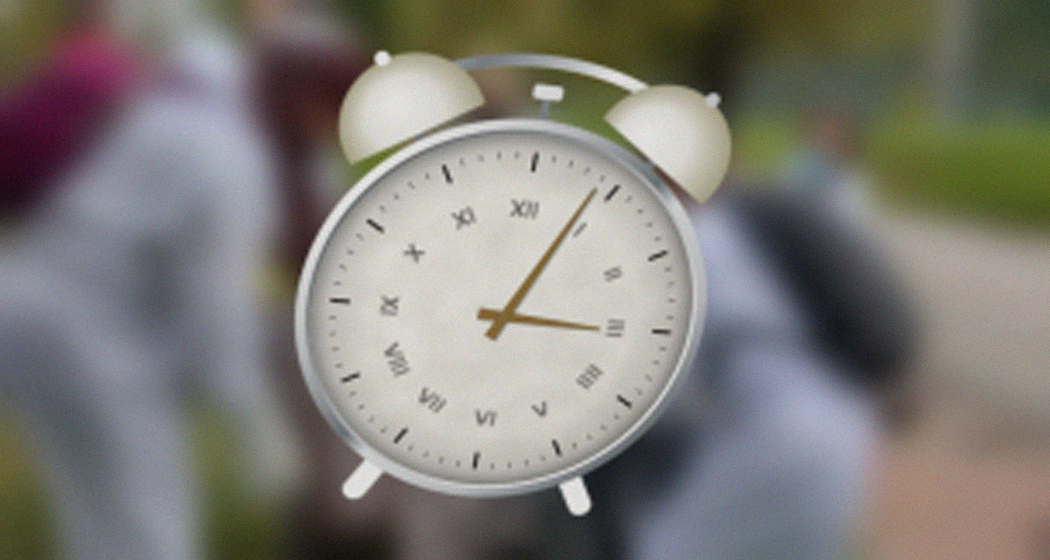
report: 3,04
